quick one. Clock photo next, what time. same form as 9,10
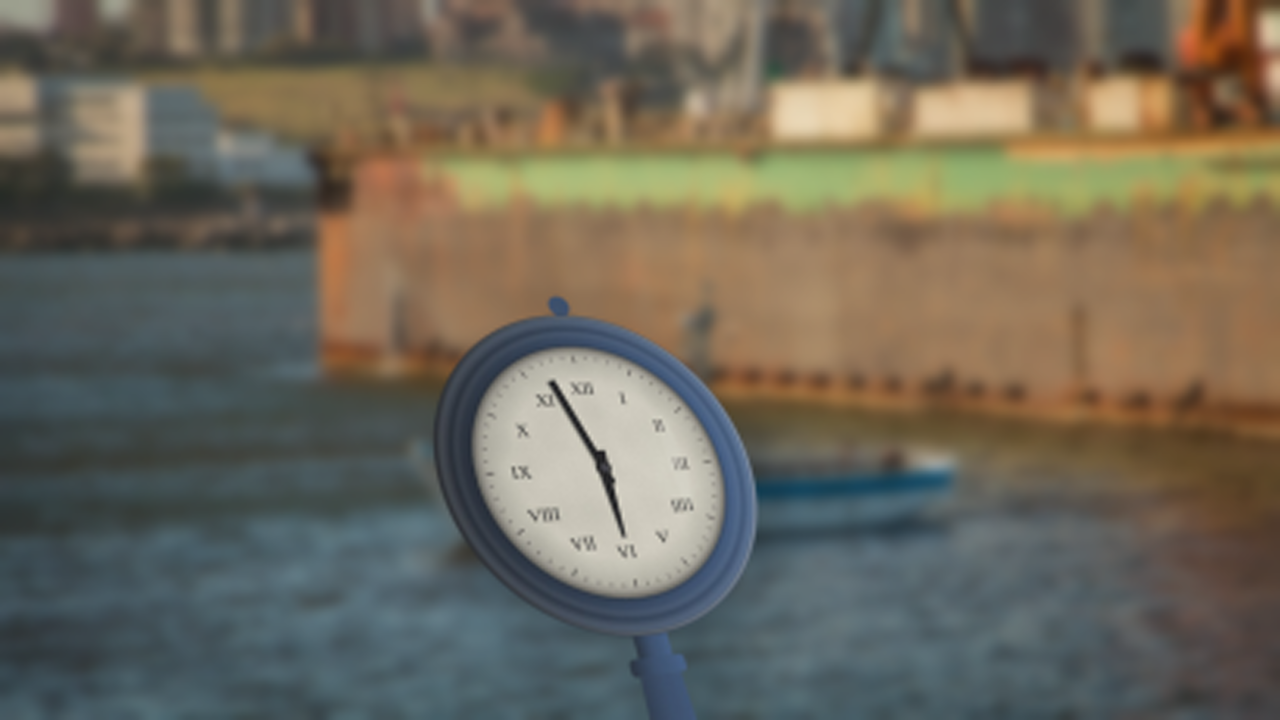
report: 5,57
